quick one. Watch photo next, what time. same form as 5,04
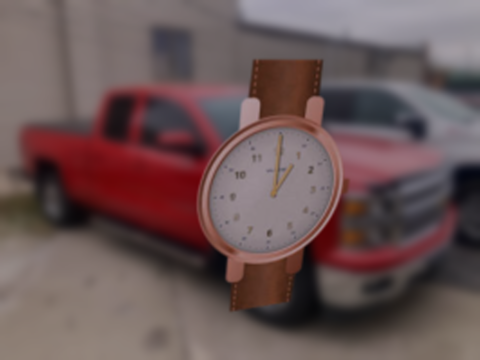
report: 1,00
